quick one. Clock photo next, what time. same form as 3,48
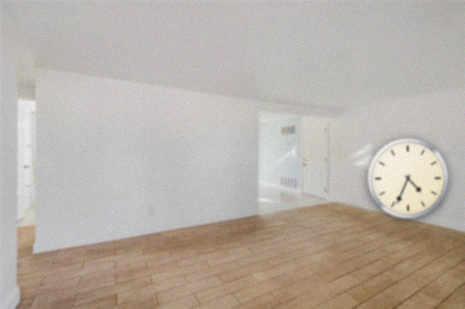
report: 4,34
